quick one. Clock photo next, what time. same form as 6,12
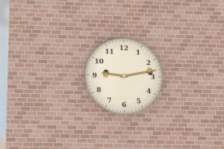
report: 9,13
